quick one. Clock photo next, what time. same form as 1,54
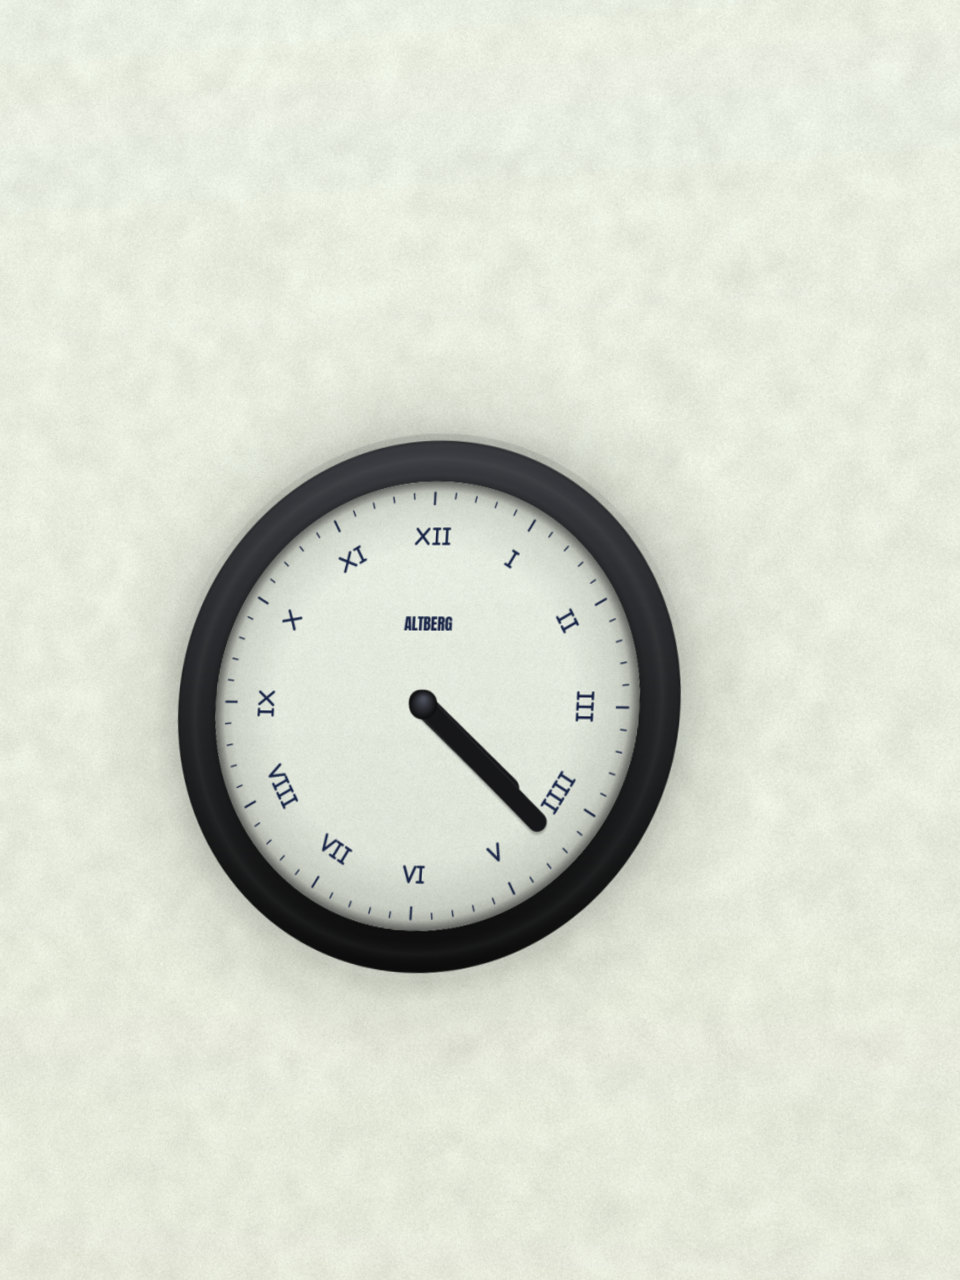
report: 4,22
